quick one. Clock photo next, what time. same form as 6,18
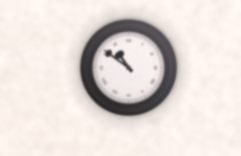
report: 10,51
